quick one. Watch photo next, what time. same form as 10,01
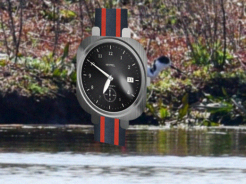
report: 6,50
